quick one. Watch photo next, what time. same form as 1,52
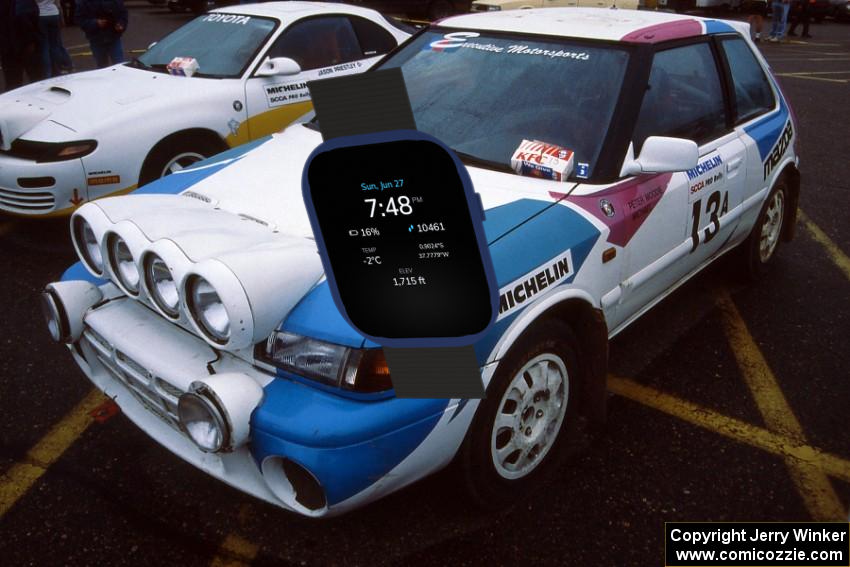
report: 7,48
